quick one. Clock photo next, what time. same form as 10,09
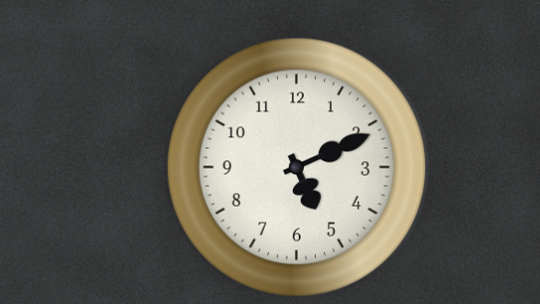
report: 5,11
